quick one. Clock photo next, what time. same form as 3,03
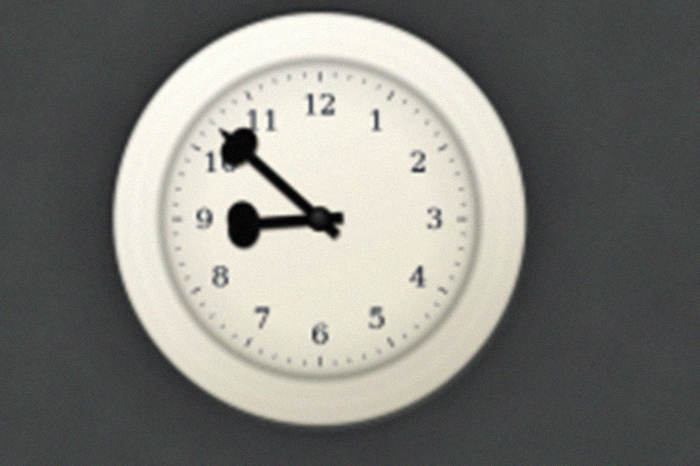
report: 8,52
